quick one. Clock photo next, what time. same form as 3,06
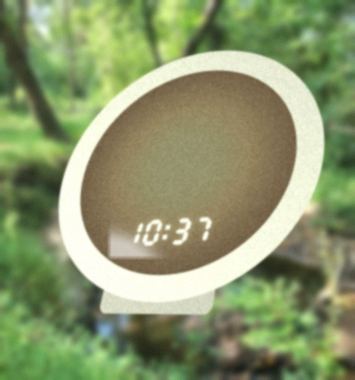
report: 10,37
